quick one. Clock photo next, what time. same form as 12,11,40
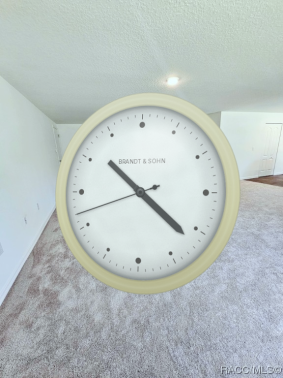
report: 10,21,42
